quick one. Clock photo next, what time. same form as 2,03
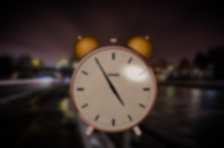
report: 4,55
